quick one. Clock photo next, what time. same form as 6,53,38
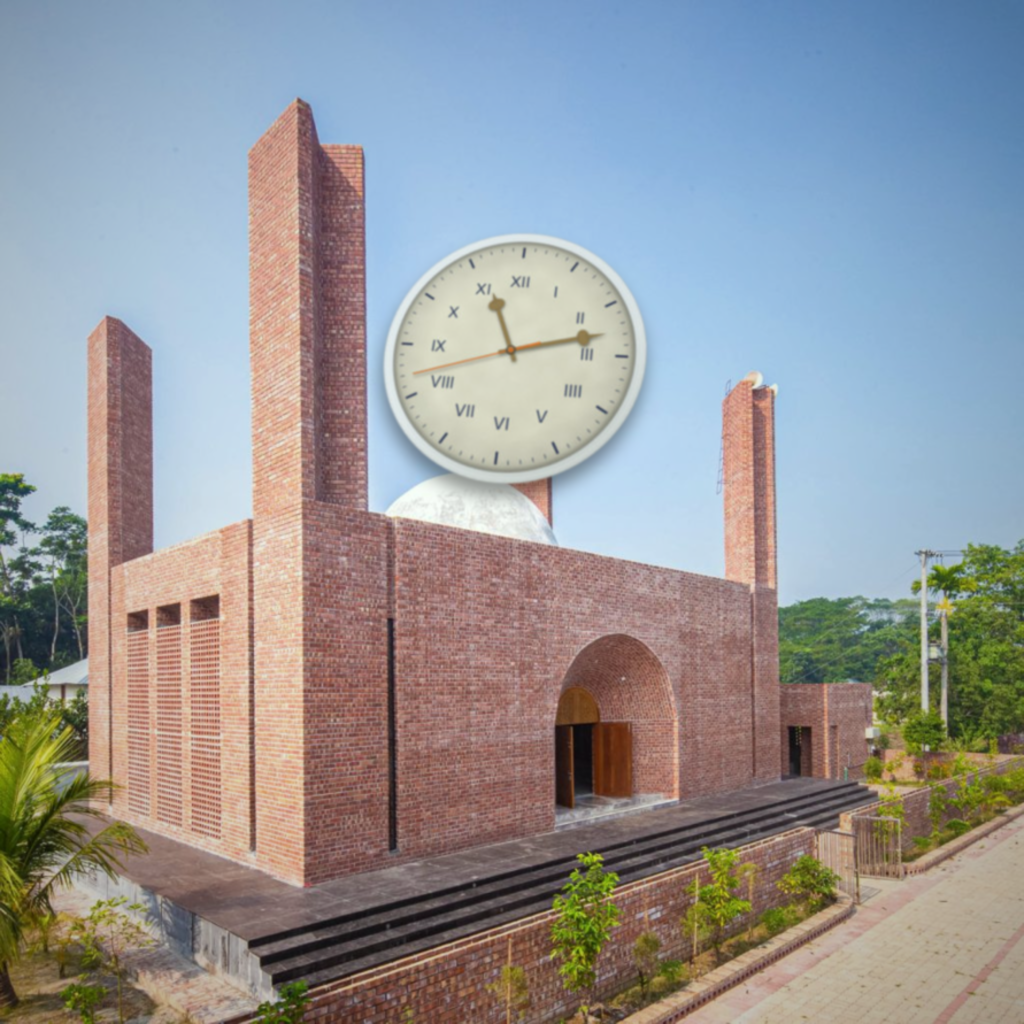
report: 11,12,42
